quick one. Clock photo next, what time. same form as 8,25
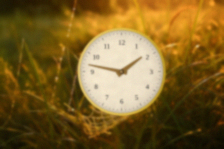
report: 1,47
